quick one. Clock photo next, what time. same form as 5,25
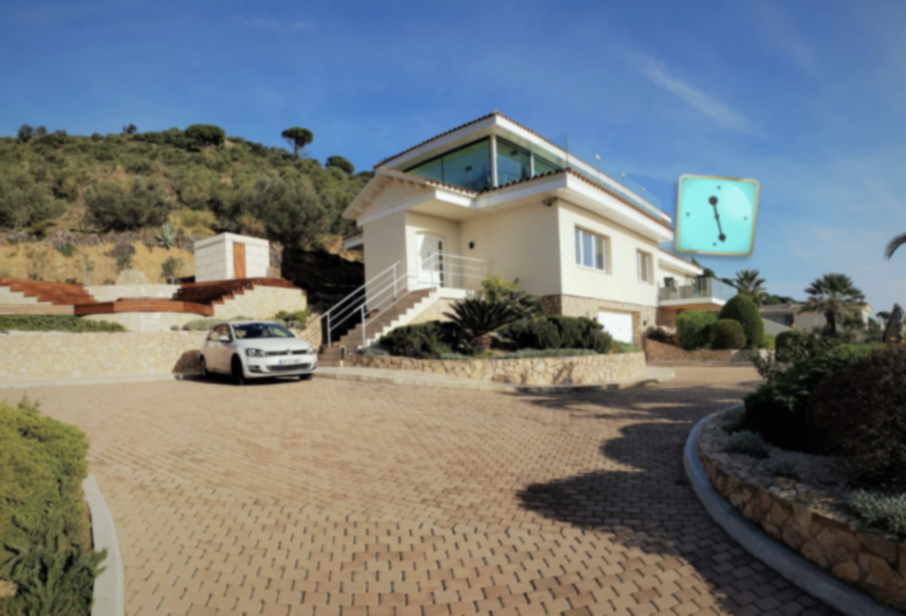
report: 11,27
